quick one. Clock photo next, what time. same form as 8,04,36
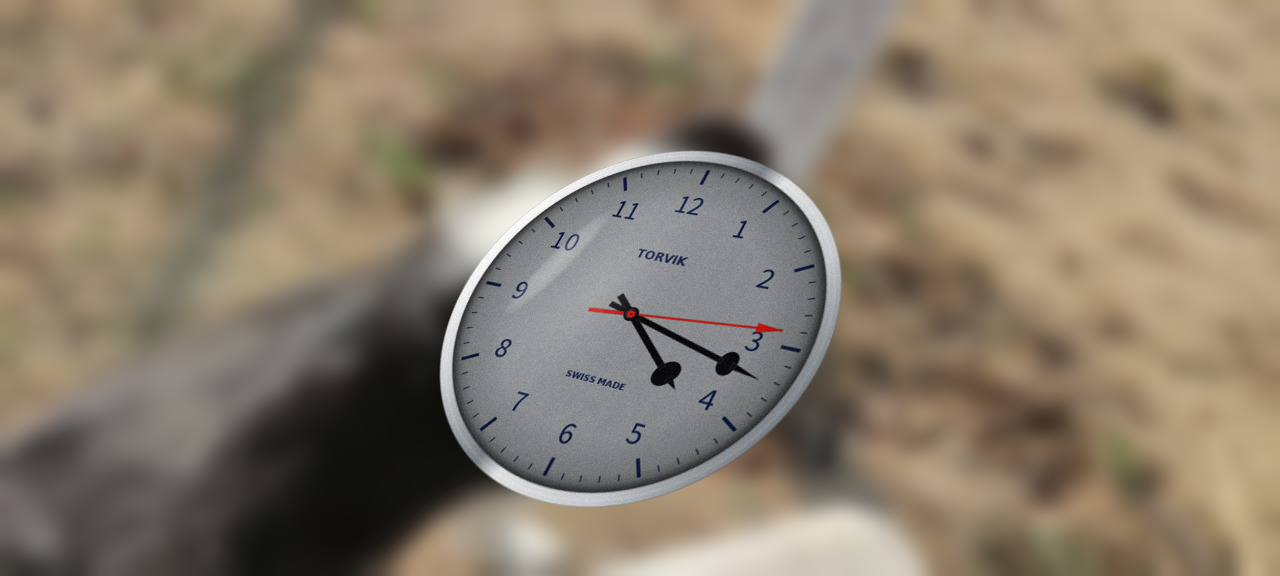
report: 4,17,14
